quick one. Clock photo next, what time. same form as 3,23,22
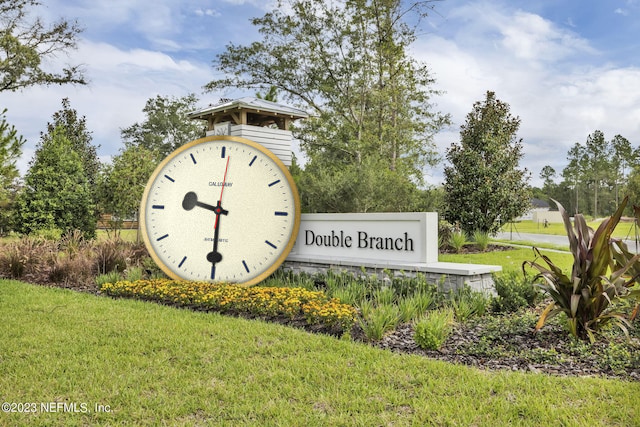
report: 9,30,01
